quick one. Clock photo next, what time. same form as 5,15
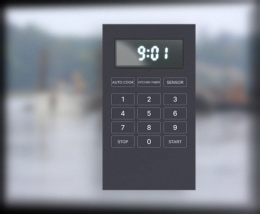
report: 9,01
